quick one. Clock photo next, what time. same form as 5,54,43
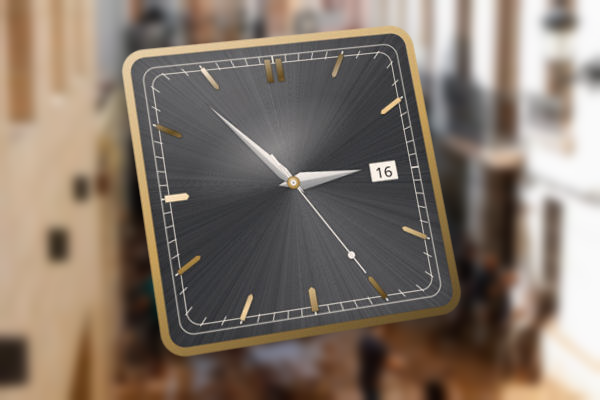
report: 2,53,25
